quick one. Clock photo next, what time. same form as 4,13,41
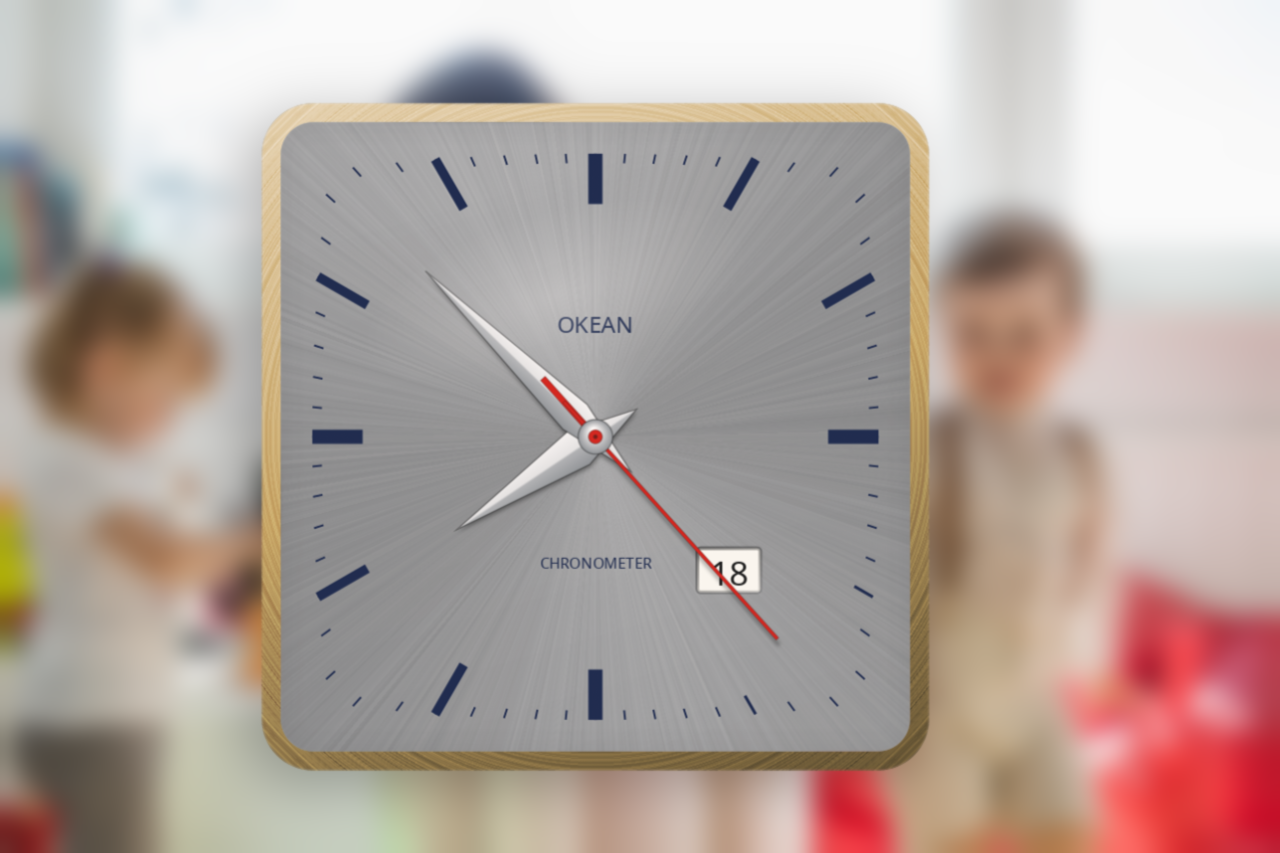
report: 7,52,23
